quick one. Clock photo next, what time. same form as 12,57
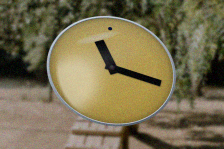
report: 11,18
